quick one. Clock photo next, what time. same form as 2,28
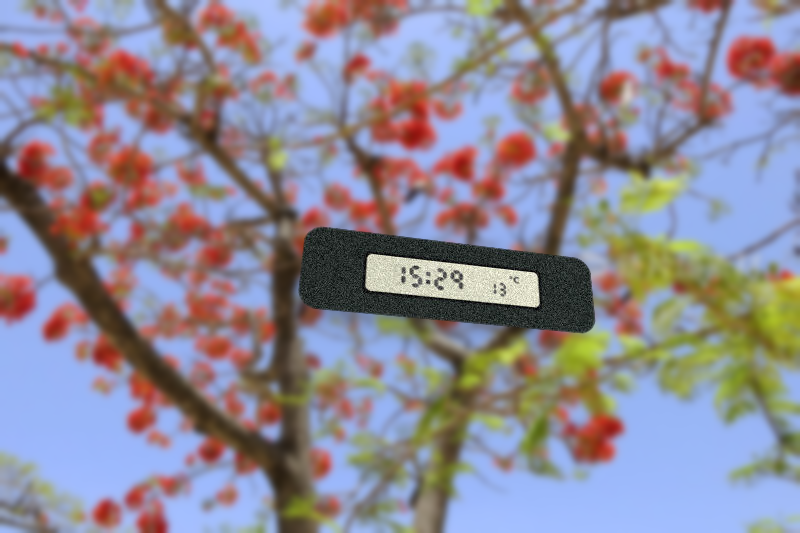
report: 15,29
